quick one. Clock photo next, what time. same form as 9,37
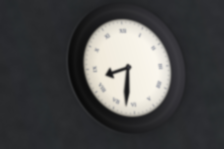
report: 8,32
